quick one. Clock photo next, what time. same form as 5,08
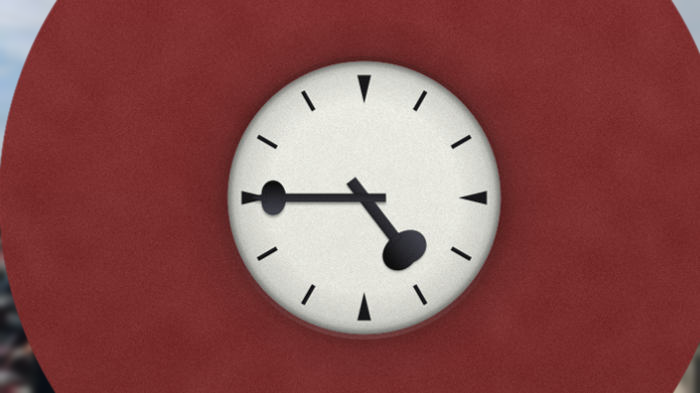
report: 4,45
